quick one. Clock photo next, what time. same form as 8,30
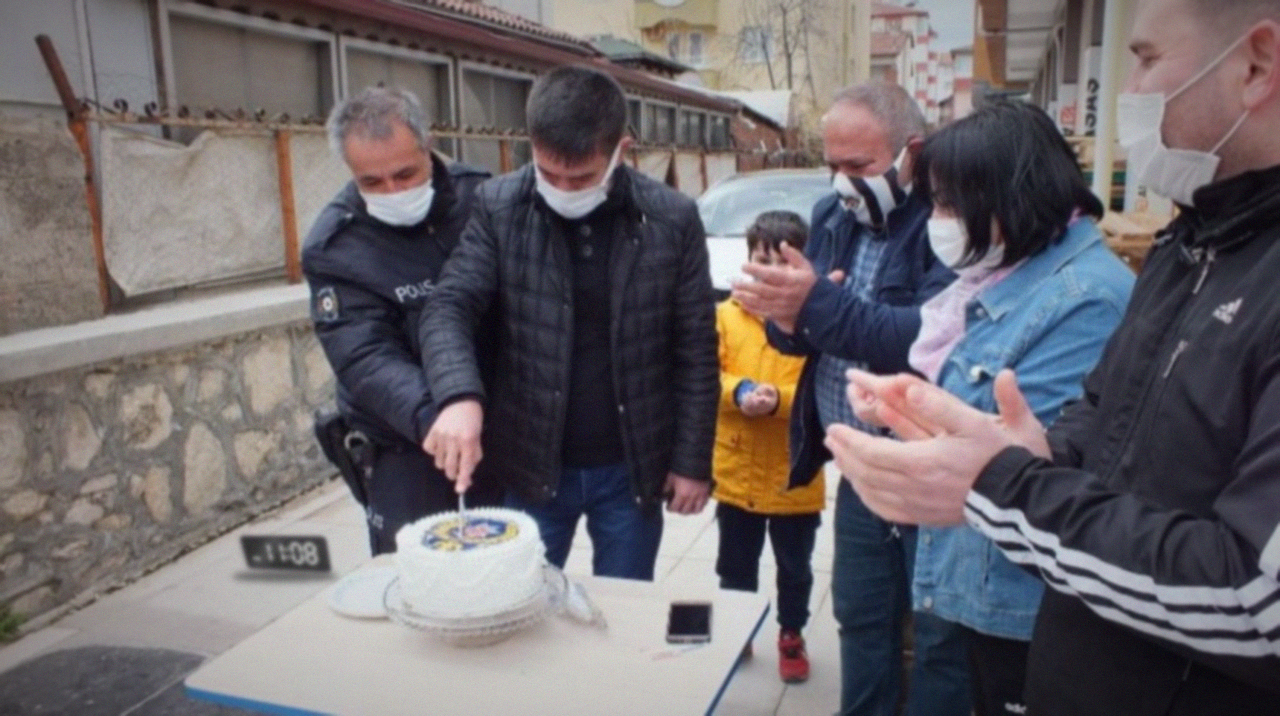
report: 11,08
